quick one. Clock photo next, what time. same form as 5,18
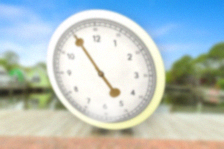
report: 4,55
